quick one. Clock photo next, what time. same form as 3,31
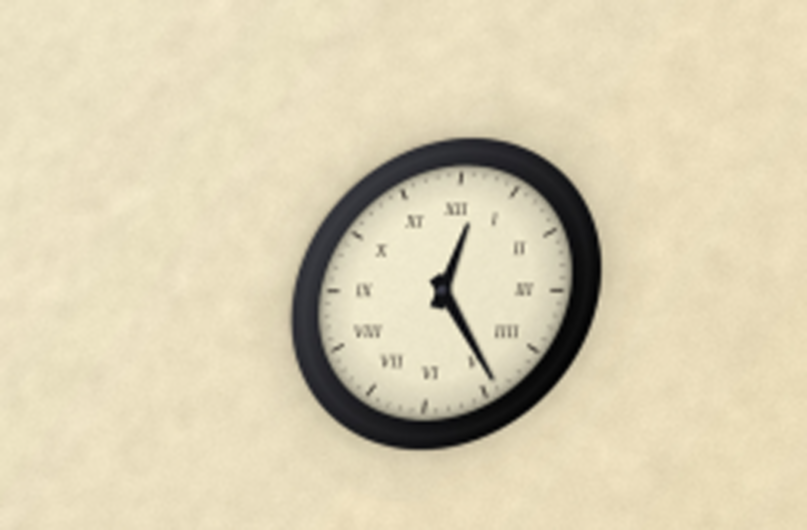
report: 12,24
